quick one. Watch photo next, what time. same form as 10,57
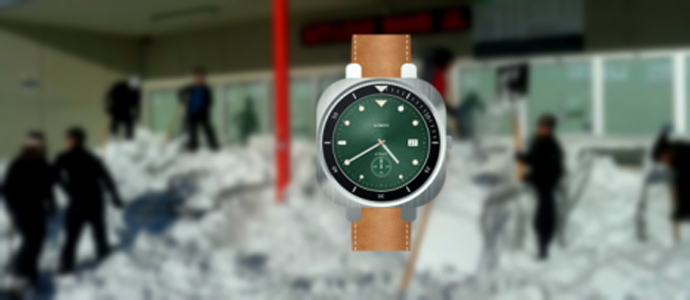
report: 4,40
